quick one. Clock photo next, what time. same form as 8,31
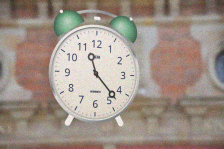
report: 11,23
